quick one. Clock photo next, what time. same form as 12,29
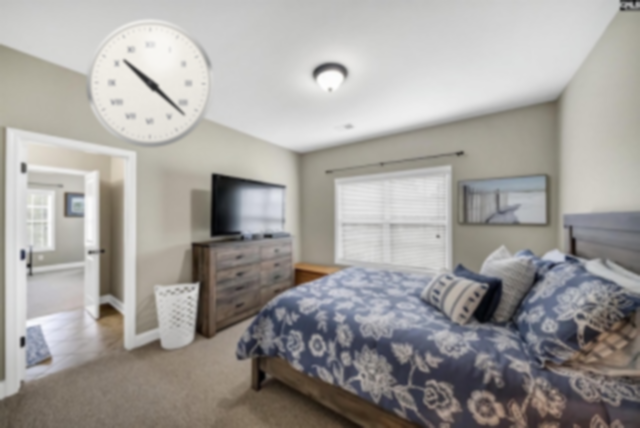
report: 10,22
